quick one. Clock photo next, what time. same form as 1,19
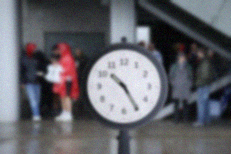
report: 10,25
